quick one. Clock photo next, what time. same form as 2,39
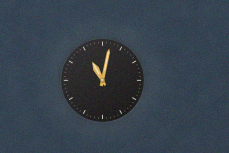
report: 11,02
